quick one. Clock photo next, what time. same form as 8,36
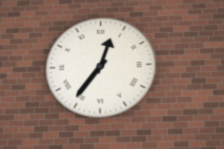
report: 12,36
